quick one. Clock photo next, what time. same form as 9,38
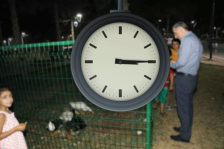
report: 3,15
